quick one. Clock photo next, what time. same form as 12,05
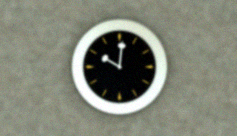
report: 10,01
